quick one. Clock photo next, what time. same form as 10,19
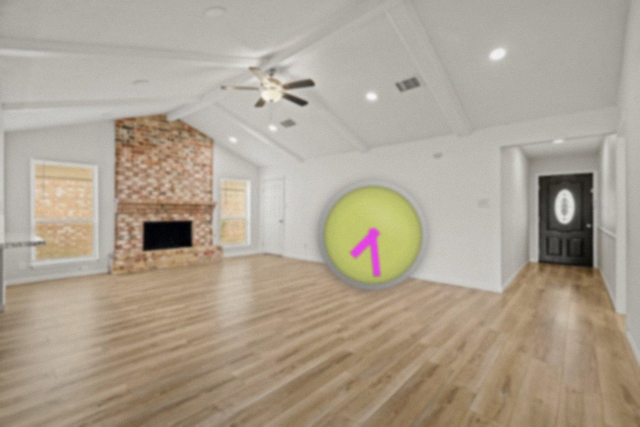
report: 7,29
